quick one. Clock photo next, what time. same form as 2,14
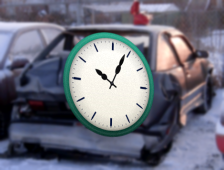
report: 10,04
